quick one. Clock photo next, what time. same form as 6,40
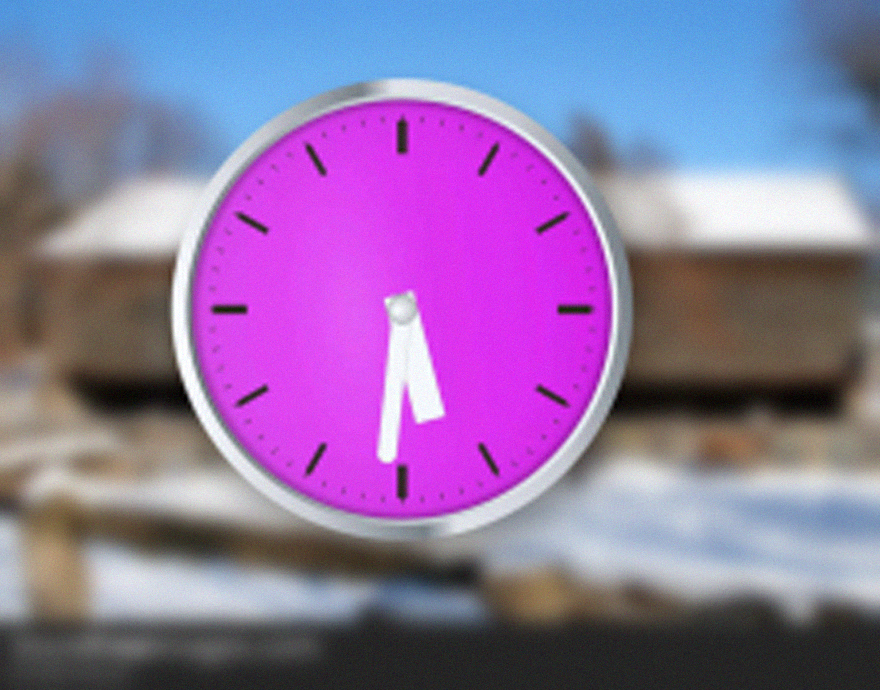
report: 5,31
